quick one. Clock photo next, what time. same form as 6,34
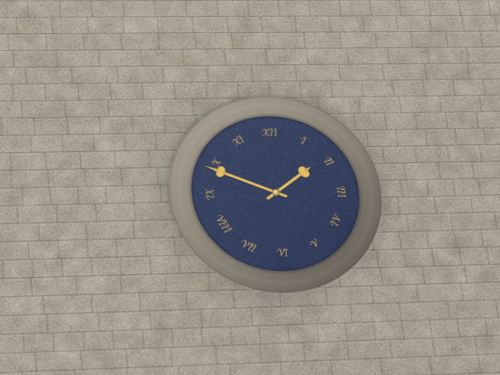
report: 1,49
